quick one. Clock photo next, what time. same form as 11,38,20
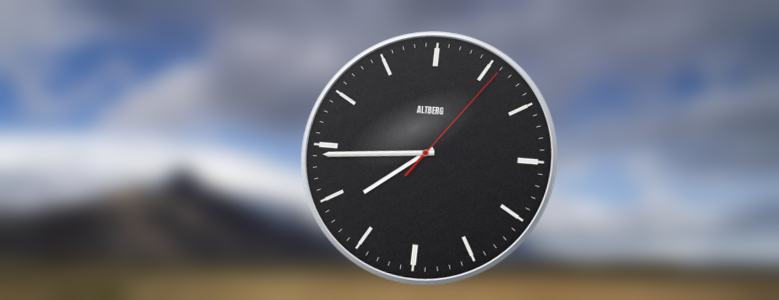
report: 7,44,06
